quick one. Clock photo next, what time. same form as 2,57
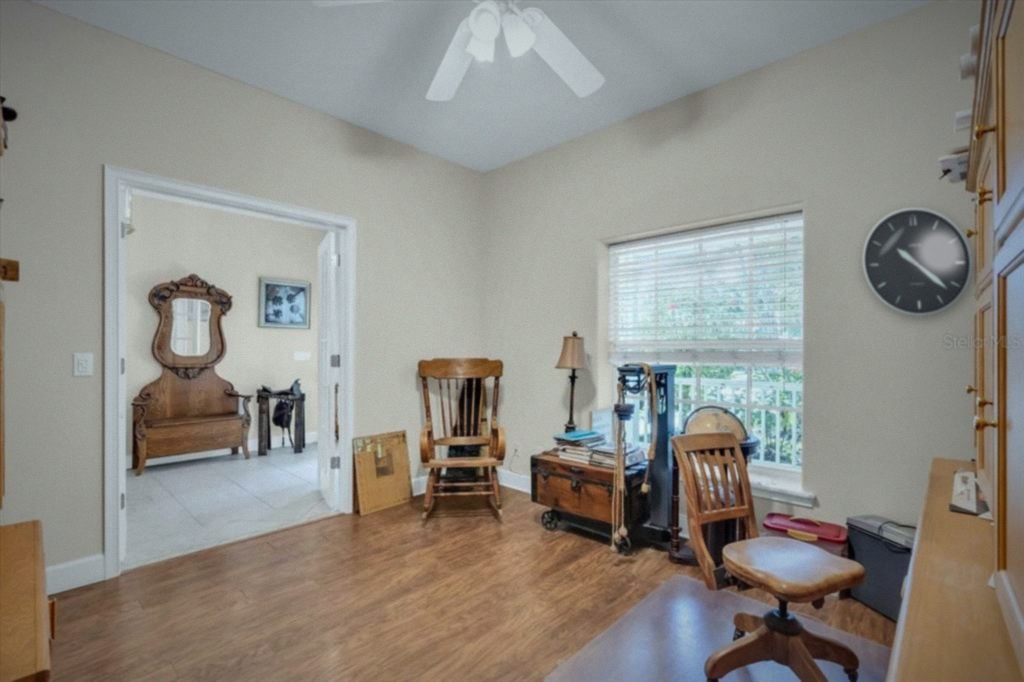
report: 10,22
